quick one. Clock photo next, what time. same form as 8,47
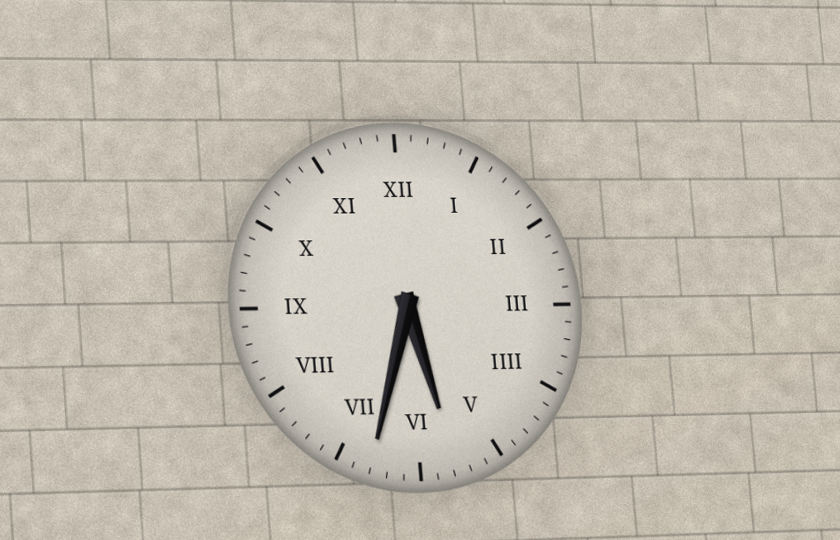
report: 5,33
